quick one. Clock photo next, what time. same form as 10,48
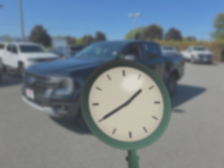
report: 1,40
